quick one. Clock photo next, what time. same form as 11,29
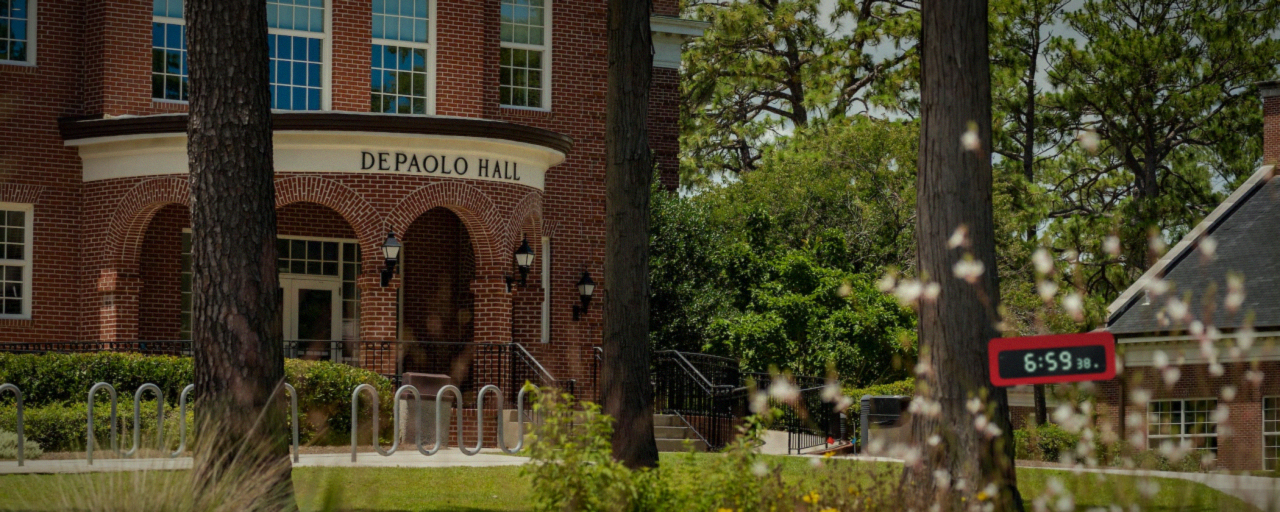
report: 6,59
